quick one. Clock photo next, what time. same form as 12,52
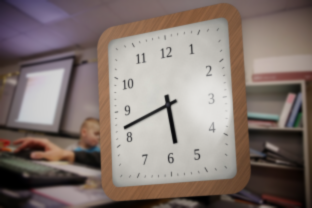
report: 5,42
